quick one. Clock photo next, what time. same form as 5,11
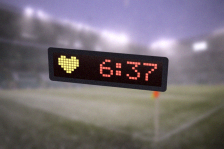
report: 6,37
